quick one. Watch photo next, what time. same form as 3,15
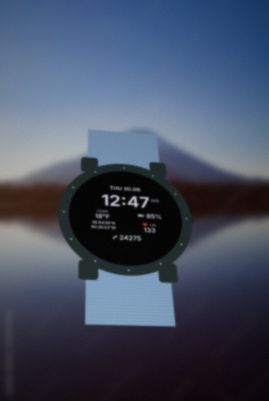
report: 12,47
